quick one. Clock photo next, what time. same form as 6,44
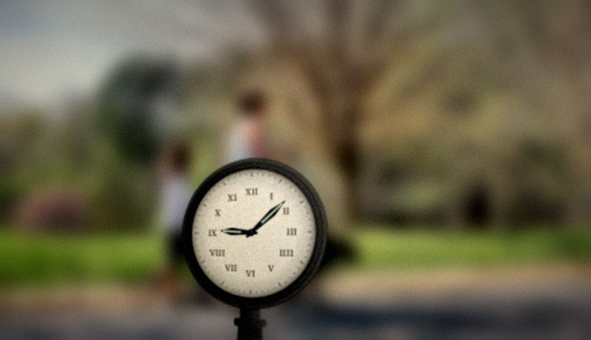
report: 9,08
